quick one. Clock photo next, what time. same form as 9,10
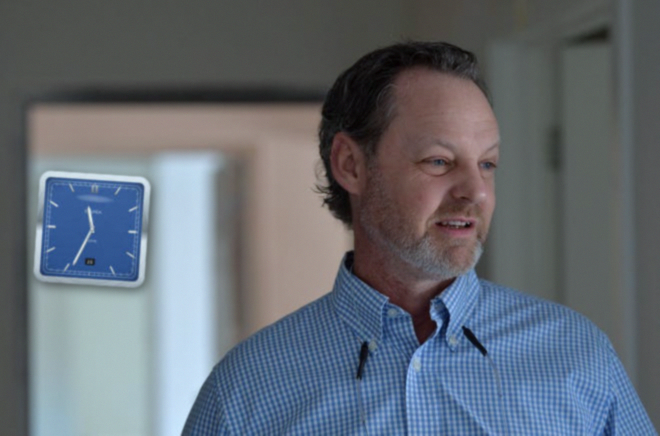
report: 11,34
